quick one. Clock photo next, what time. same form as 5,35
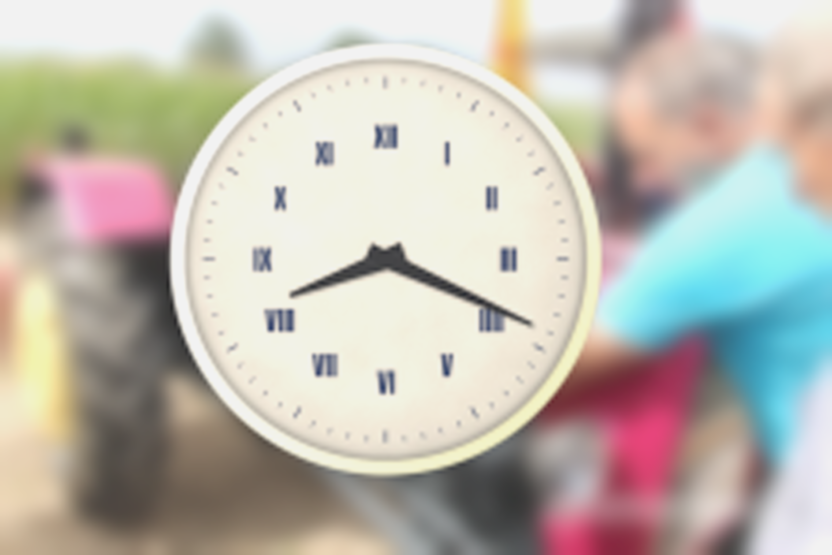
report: 8,19
